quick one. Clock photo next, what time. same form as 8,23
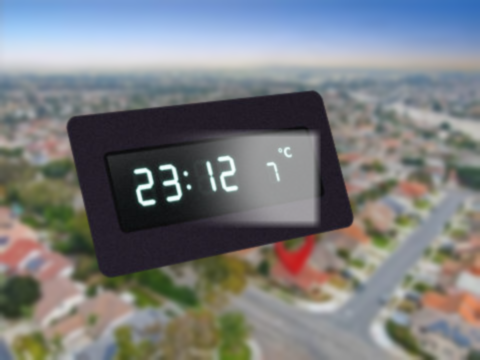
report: 23,12
